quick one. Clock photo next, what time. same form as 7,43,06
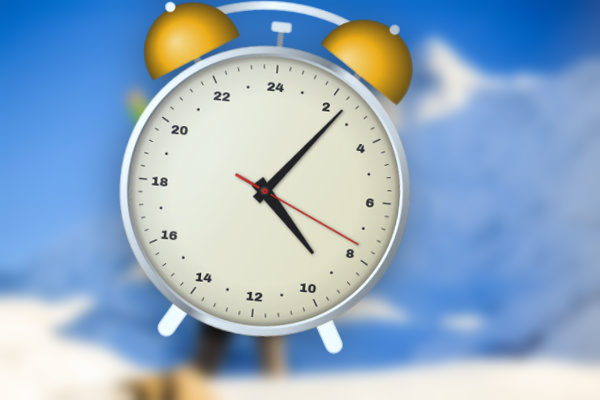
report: 9,06,19
